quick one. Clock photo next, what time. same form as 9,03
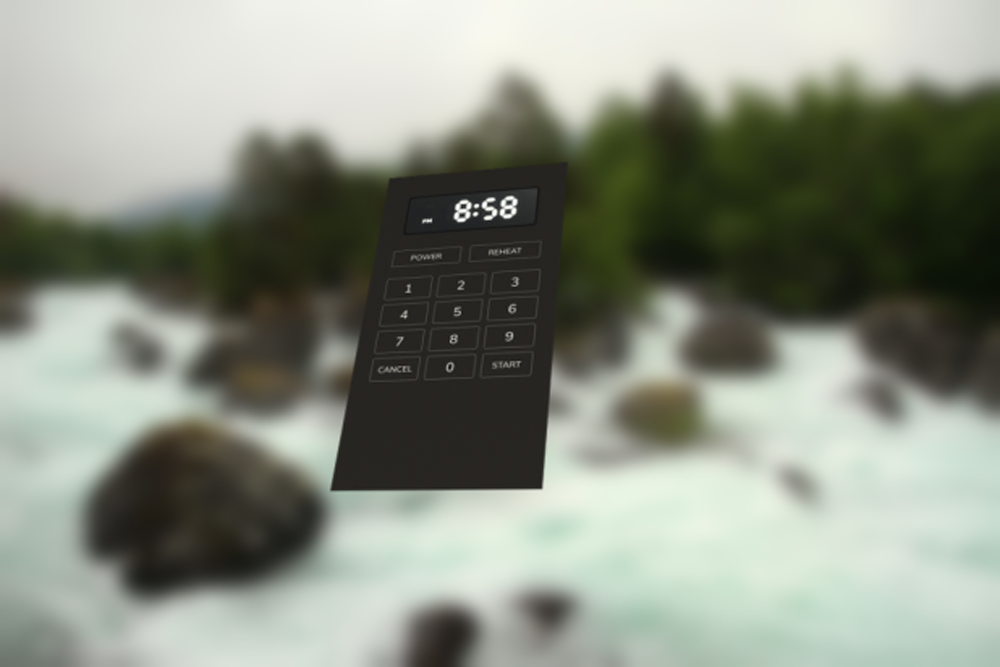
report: 8,58
